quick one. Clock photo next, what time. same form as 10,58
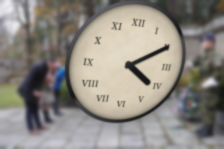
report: 4,10
